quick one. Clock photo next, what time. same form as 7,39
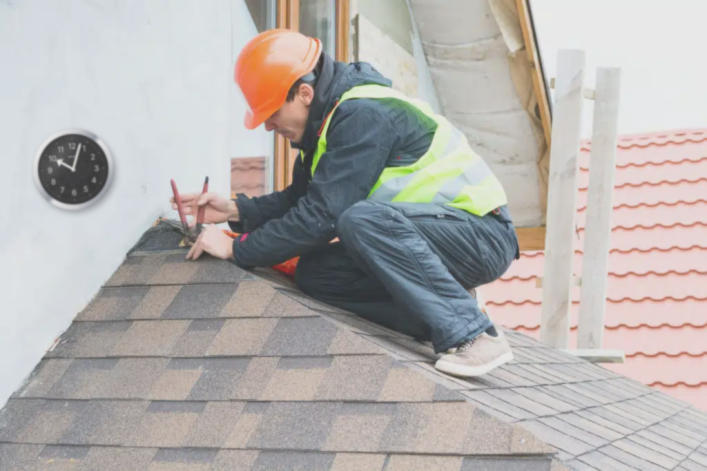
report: 10,03
